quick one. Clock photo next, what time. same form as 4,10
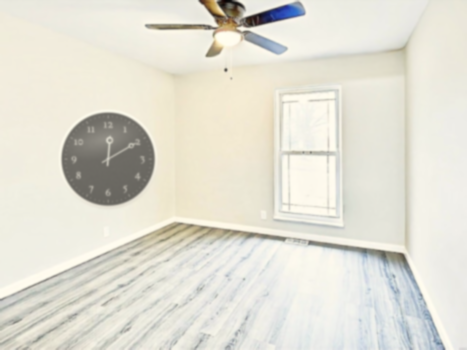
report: 12,10
